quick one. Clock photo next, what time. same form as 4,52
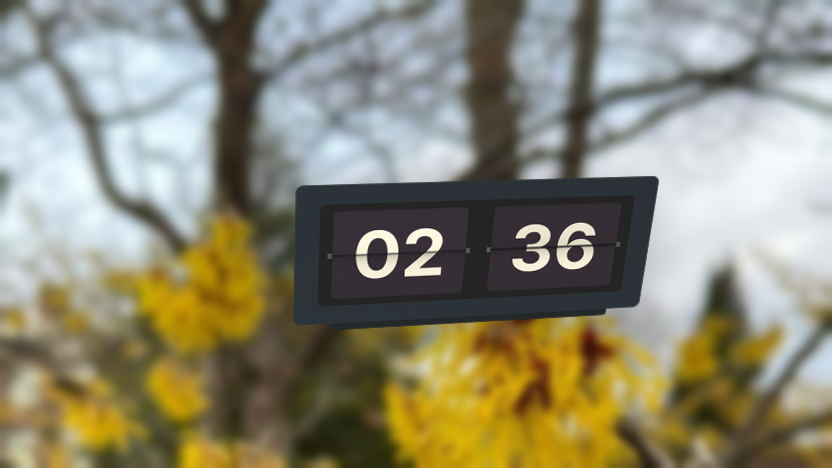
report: 2,36
